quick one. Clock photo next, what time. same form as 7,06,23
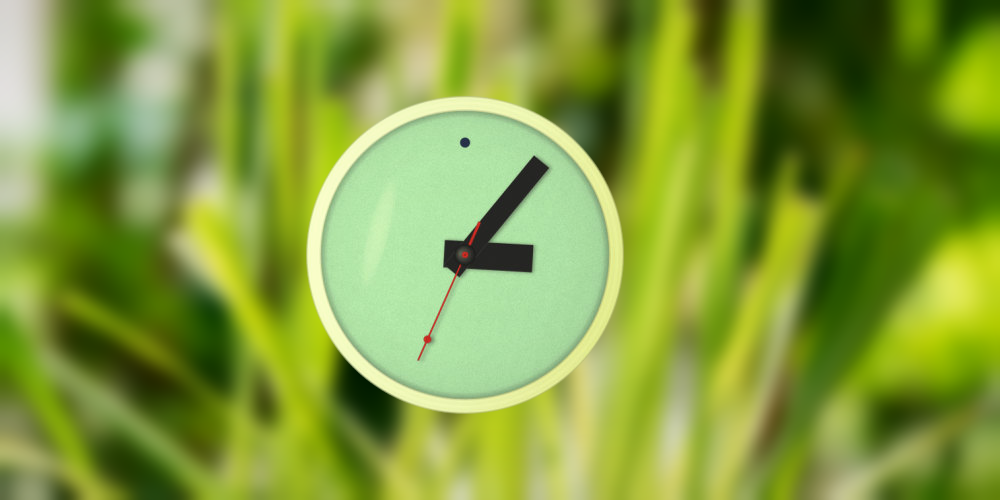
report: 3,06,34
